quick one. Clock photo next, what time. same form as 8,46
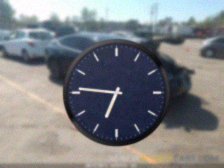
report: 6,46
